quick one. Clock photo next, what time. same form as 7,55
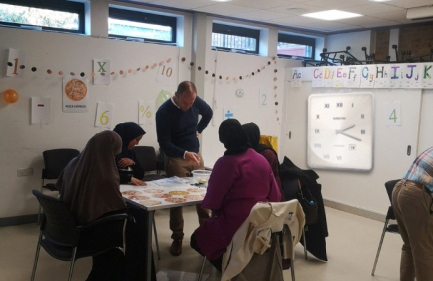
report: 2,18
